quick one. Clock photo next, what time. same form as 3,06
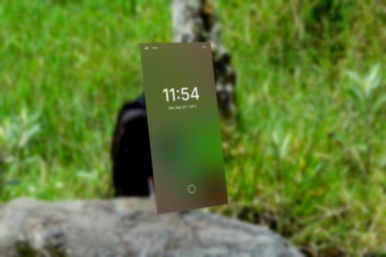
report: 11,54
